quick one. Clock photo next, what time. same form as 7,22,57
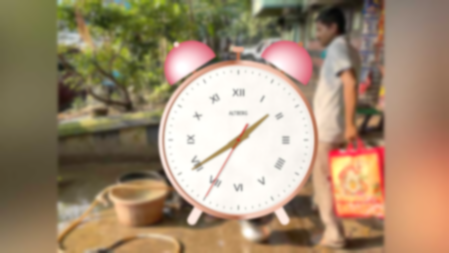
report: 1,39,35
